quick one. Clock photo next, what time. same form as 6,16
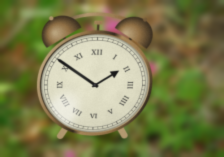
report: 1,51
